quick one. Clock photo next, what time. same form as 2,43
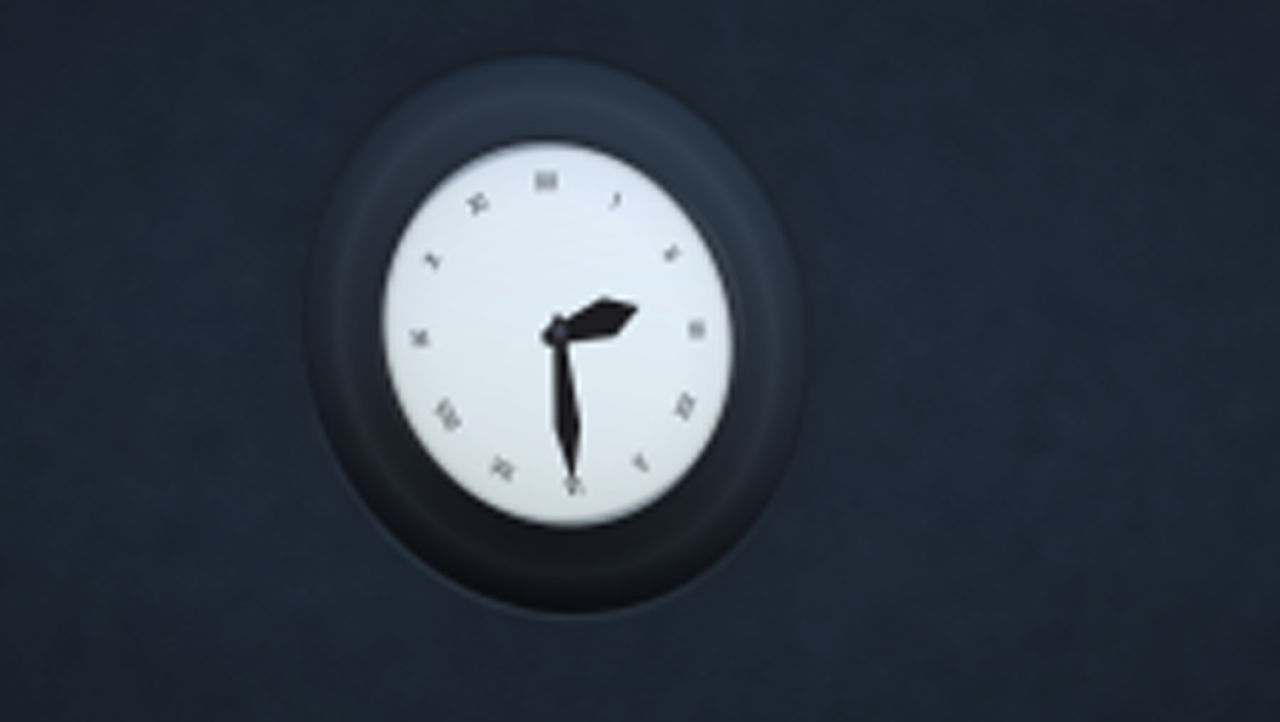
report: 2,30
